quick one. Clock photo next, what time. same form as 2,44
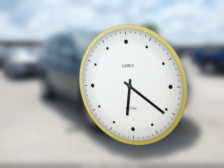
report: 6,21
